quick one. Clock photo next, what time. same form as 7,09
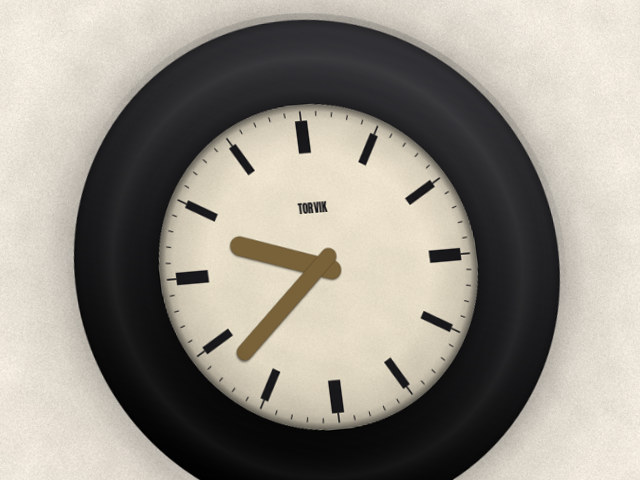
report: 9,38
